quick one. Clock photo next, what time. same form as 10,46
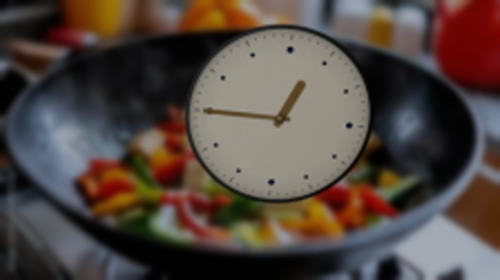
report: 12,45
